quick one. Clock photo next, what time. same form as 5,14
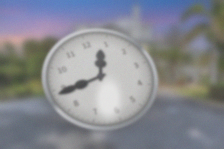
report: 12,44
